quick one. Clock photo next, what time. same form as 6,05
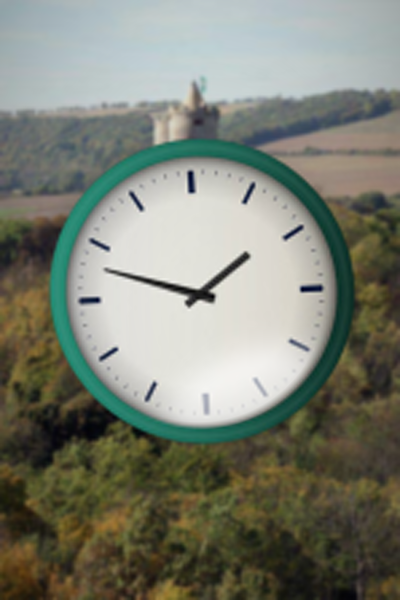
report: 1,48
